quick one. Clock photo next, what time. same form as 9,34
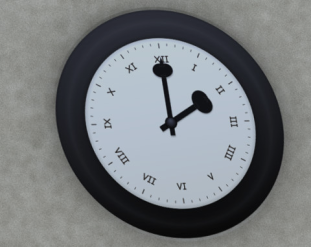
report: 2,00
